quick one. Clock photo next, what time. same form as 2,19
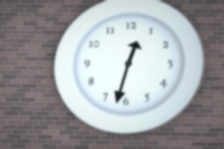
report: 12,32
